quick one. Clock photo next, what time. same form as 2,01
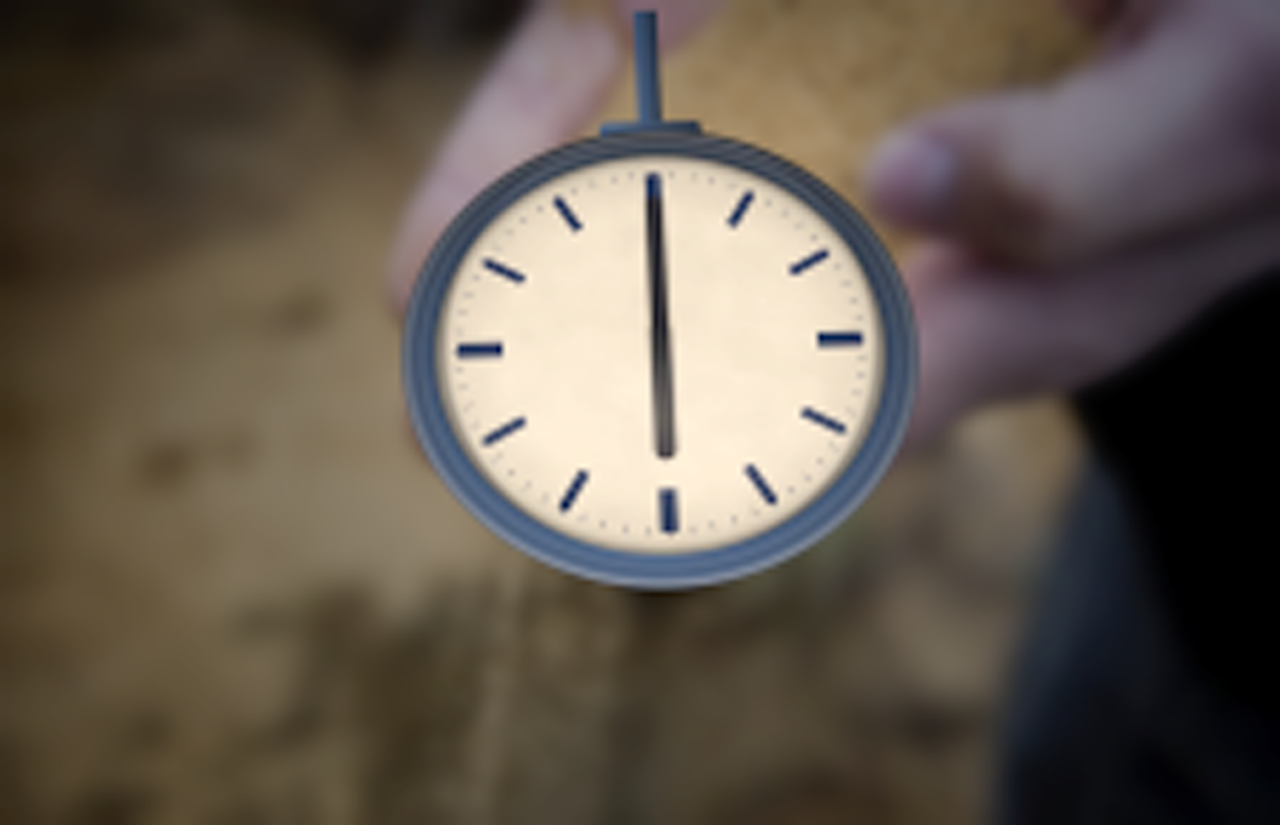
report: 6,00
